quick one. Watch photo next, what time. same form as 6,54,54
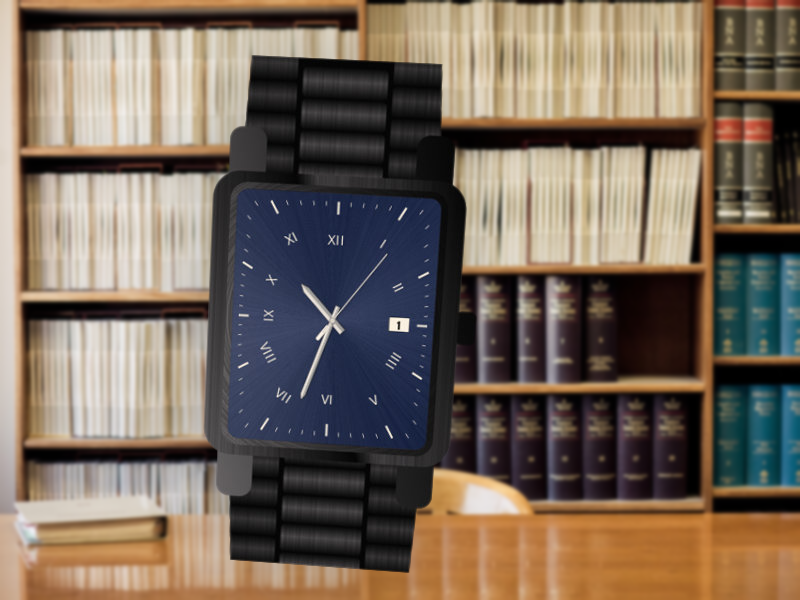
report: 10,33,06
